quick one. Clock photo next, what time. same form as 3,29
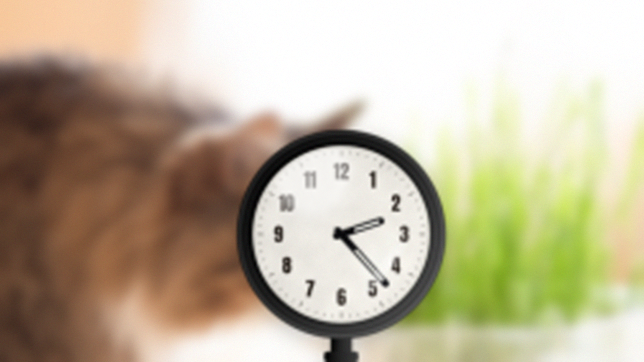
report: 2,23
